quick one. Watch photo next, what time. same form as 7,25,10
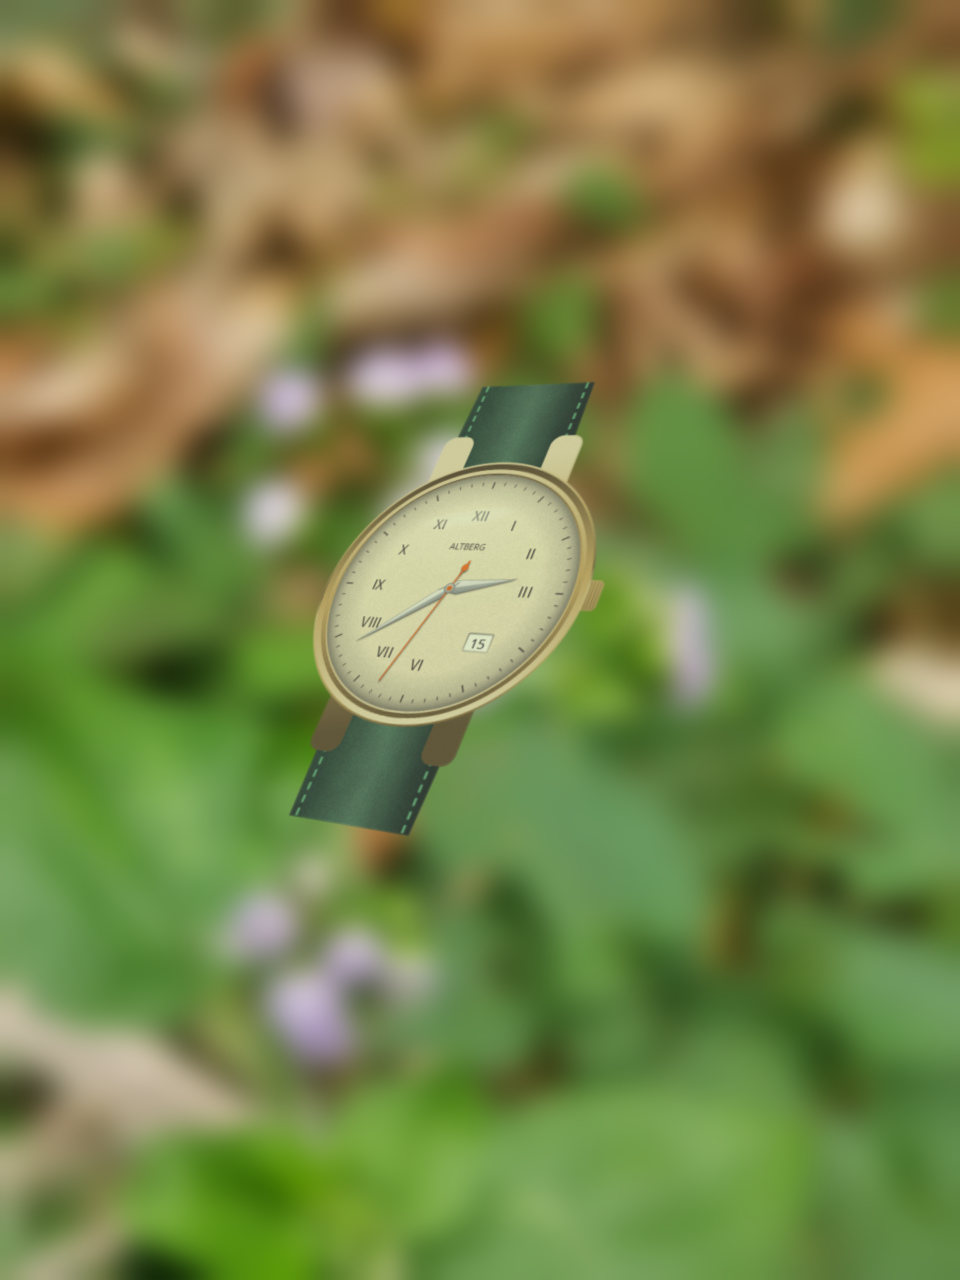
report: 2,38,33
